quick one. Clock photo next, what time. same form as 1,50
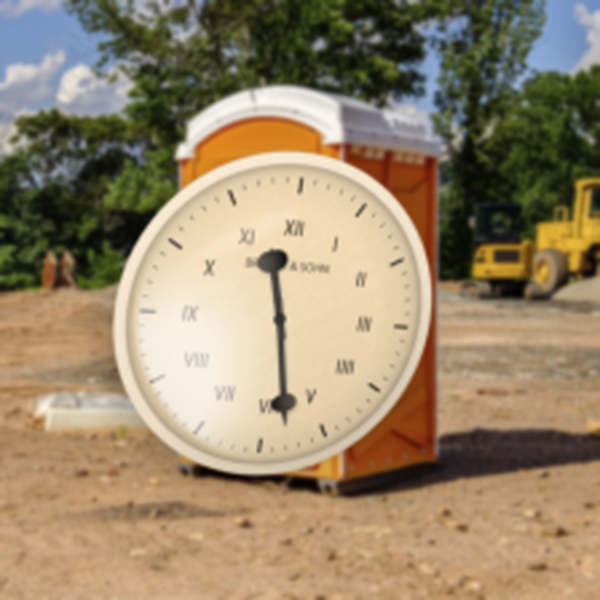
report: 11,28
